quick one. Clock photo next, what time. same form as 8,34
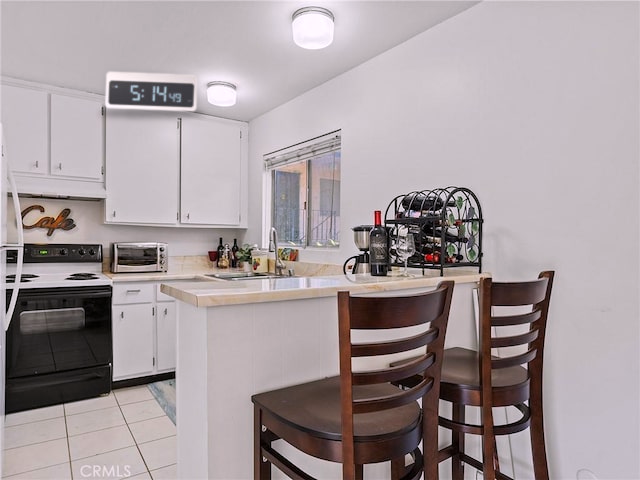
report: 5,14
